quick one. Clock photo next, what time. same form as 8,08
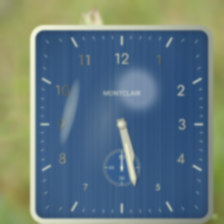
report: 5,28
